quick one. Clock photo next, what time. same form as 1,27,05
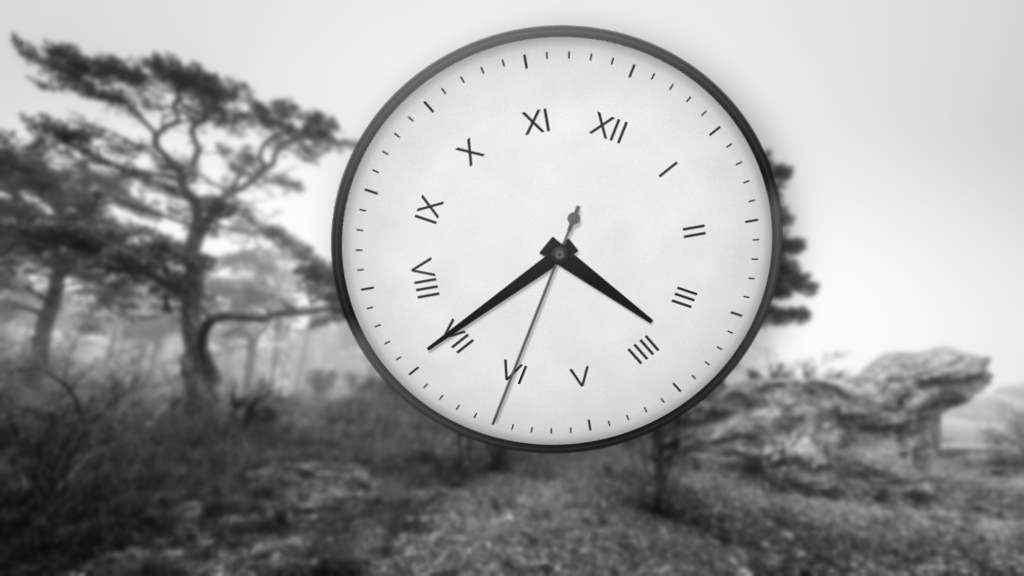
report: 3,35,30
